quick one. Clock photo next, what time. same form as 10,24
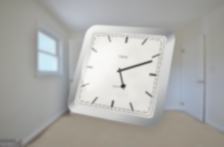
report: 5,11
